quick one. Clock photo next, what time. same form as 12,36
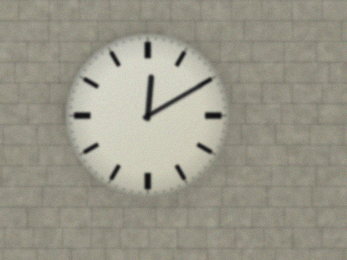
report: 12,10
